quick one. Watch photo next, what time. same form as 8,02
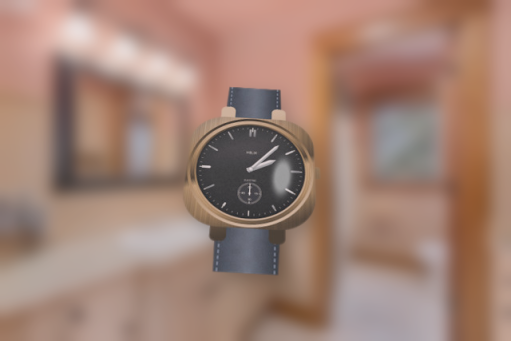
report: 2,07
